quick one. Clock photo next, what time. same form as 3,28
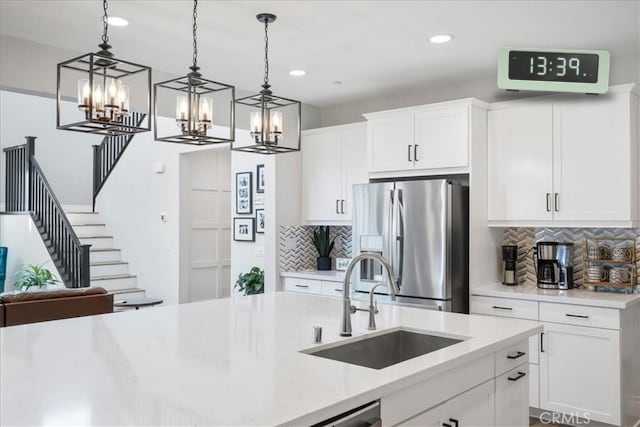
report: 13,39
